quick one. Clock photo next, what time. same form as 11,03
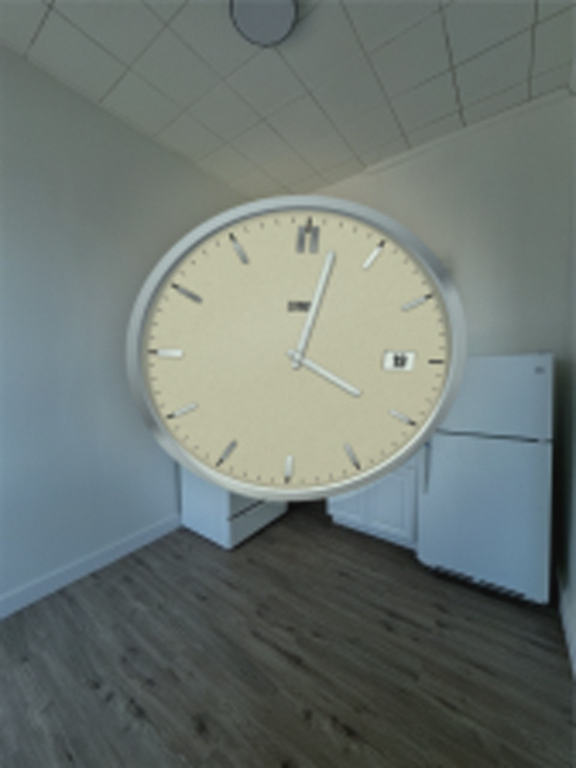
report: 4,02
